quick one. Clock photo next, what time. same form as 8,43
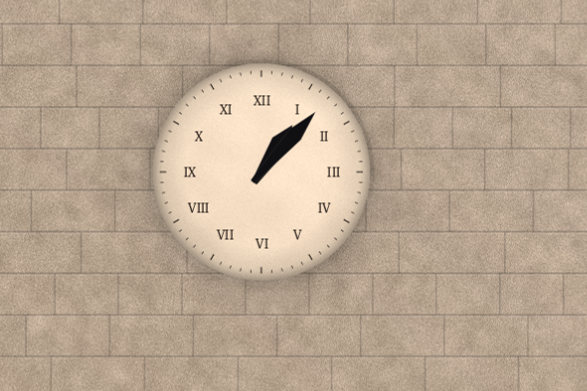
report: 1,07
